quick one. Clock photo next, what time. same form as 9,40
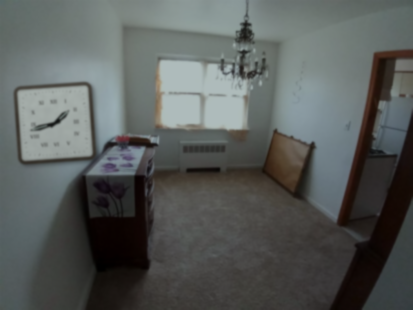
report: 1,43
